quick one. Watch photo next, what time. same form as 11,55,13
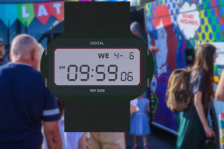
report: 9,59,06
